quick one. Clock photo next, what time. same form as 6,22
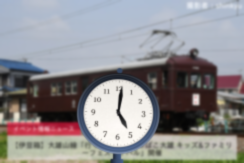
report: 5,01
